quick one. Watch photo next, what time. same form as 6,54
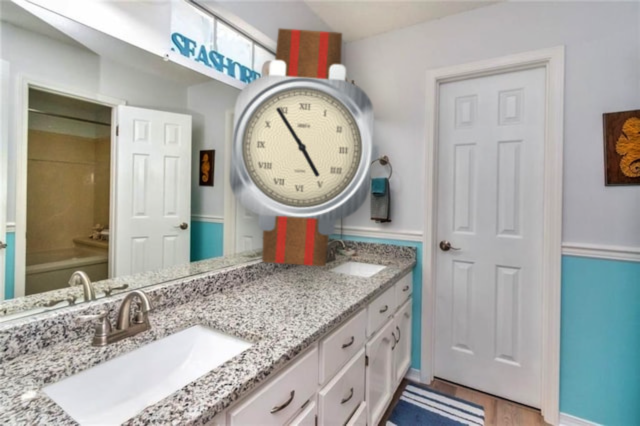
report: 4,54
